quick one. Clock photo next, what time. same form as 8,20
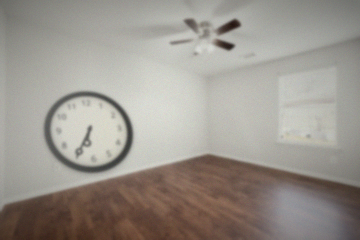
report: 6,35
